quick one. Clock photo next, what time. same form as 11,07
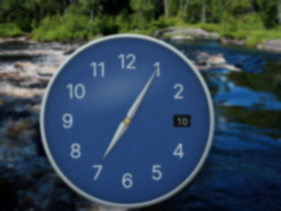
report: 7,05
